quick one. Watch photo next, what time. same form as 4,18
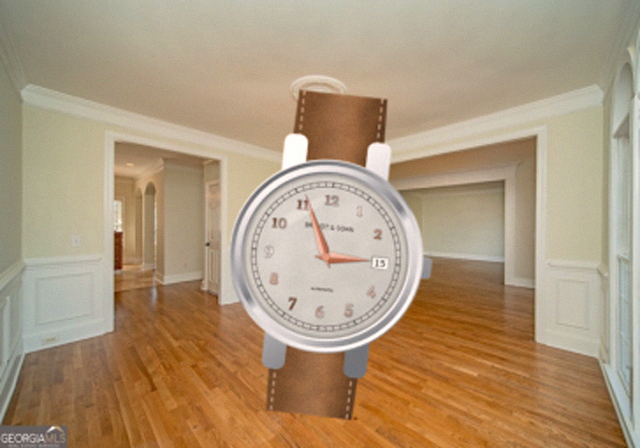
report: 2,56
